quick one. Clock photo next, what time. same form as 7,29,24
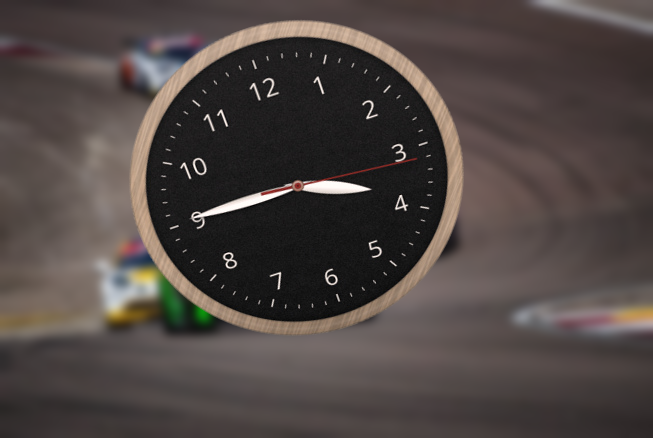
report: 3,45,16
